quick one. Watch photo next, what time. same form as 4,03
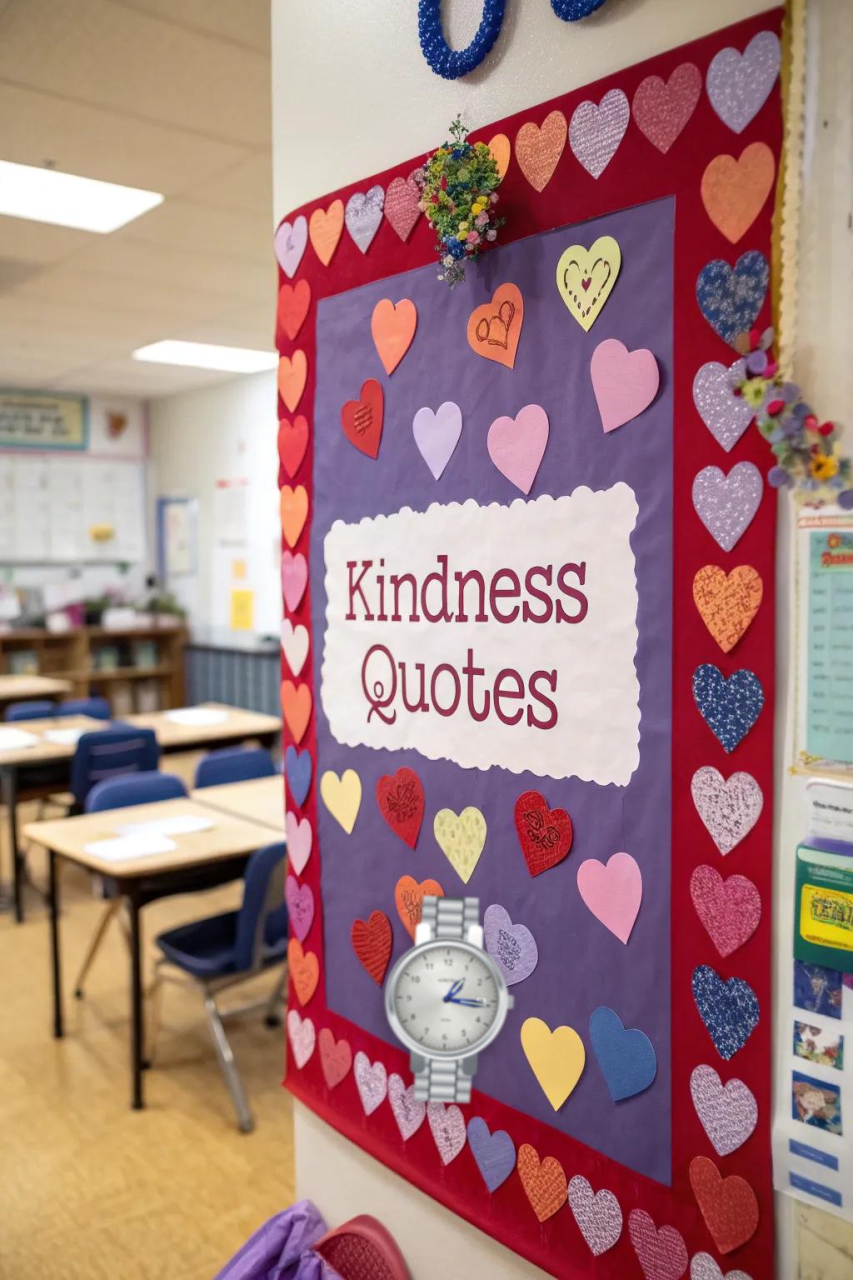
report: 1,16
